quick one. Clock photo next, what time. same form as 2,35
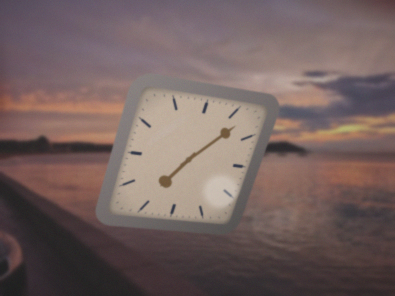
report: 7,07
